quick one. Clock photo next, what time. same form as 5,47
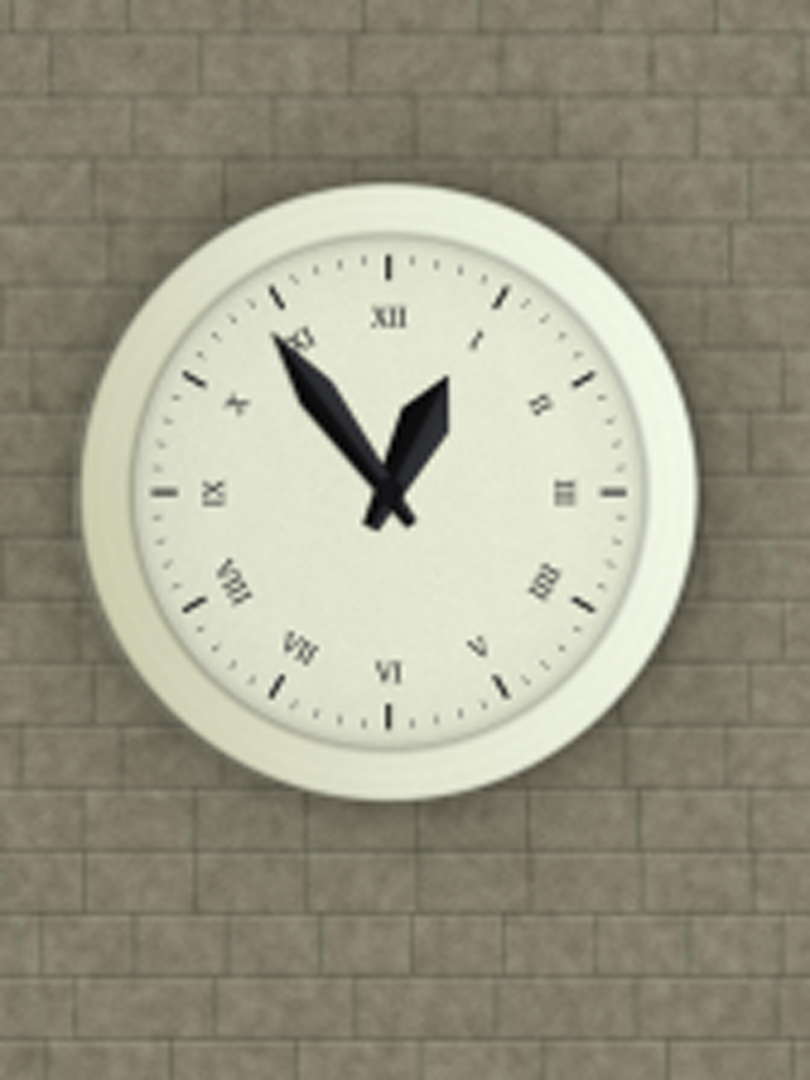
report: 12,54
